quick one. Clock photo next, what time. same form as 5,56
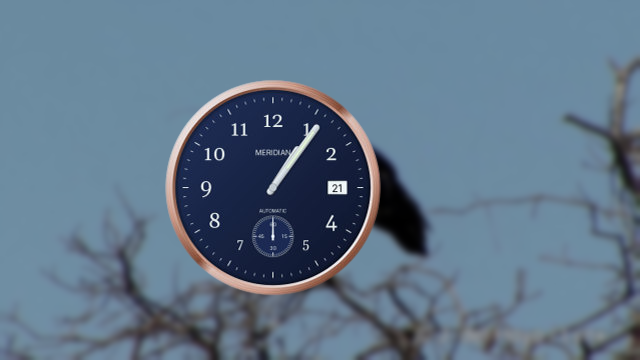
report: 1,06
